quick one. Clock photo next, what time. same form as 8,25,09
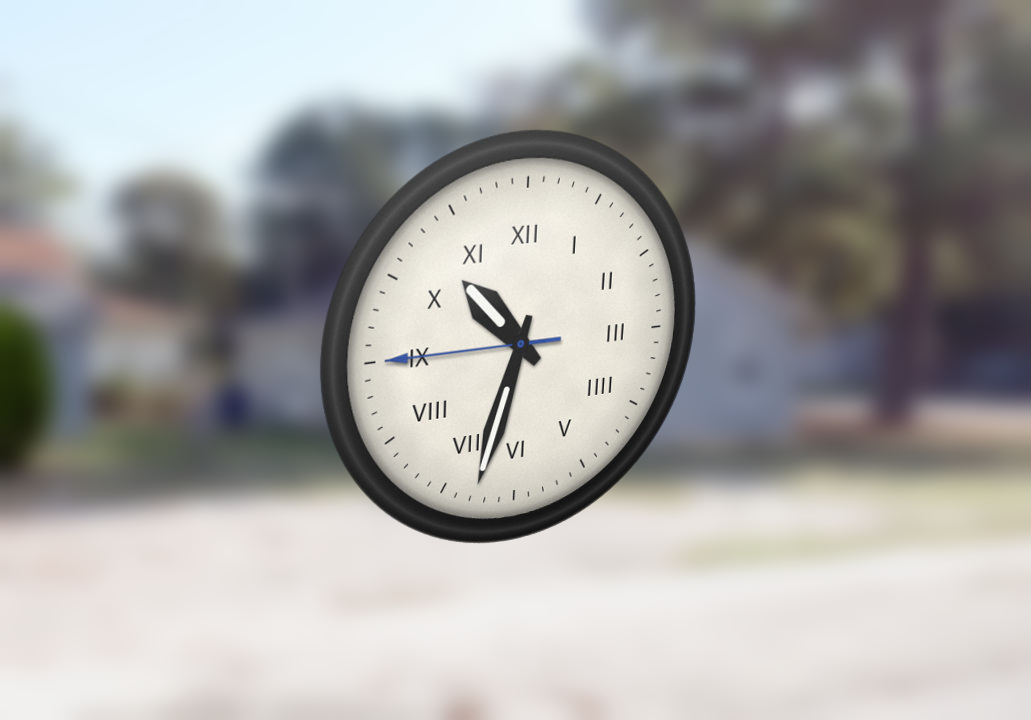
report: 10,32,45
